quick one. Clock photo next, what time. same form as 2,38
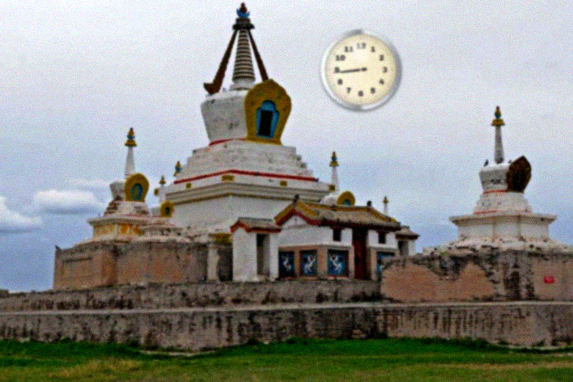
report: 8,44
